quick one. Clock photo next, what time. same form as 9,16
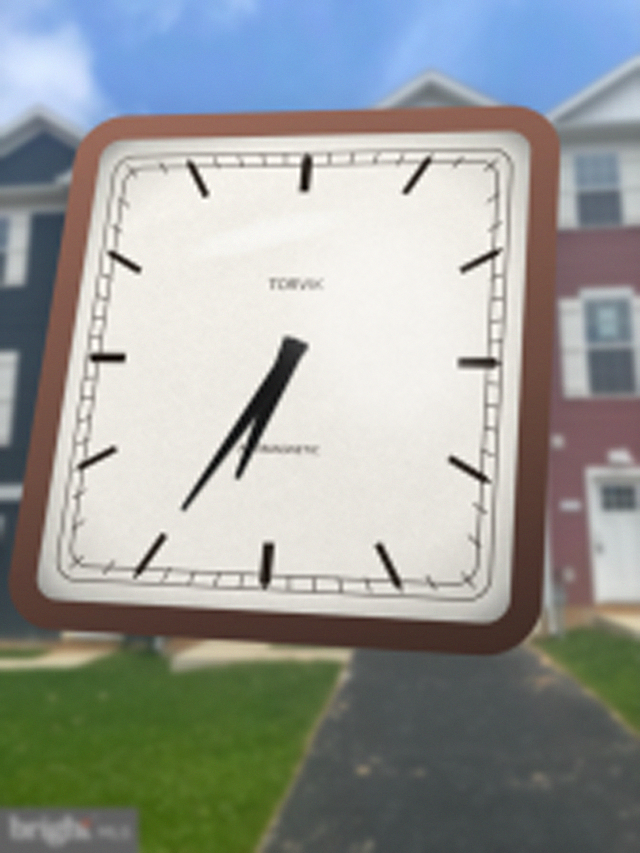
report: 6,35
